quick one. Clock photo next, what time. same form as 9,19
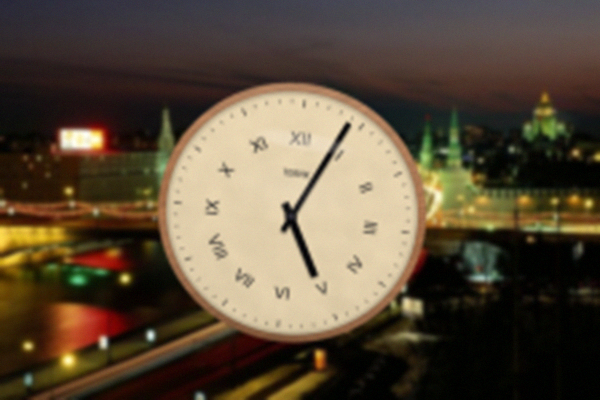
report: 5,04
